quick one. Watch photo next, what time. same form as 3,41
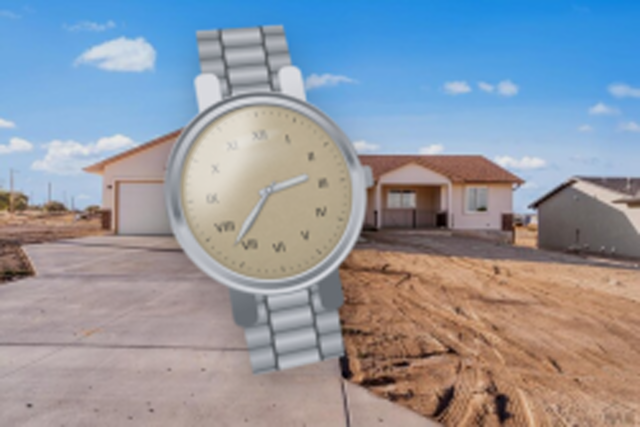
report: 2,37
